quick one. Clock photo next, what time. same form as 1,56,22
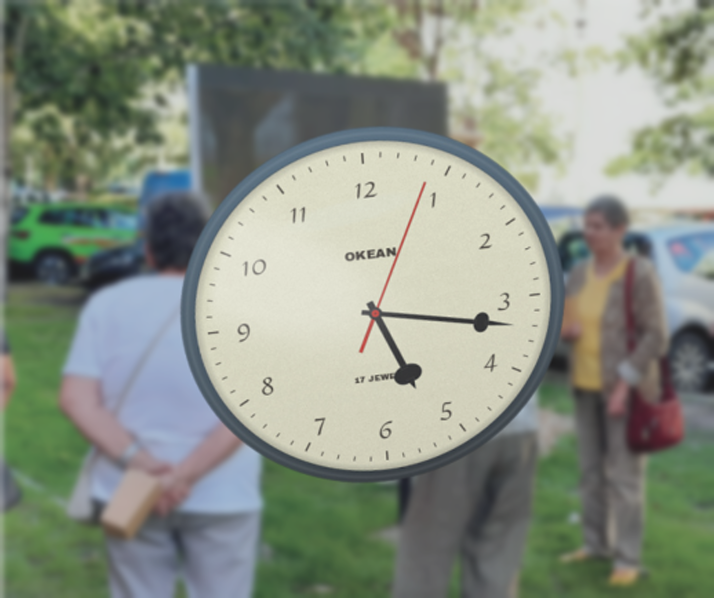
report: 5,17,04
